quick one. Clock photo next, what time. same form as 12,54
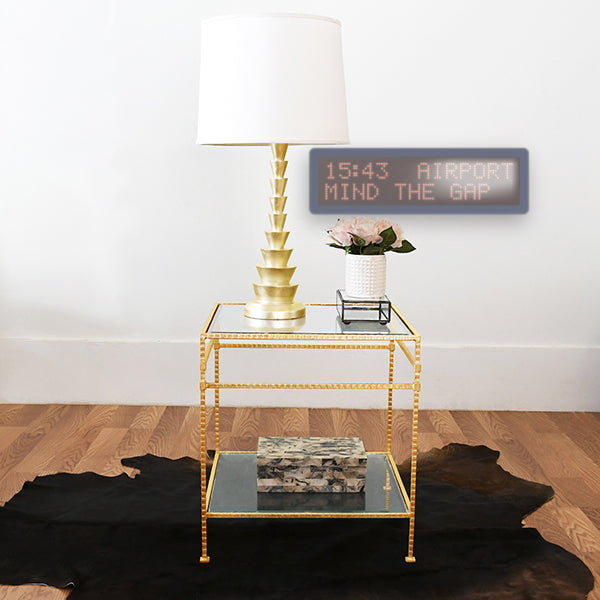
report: 15,43
